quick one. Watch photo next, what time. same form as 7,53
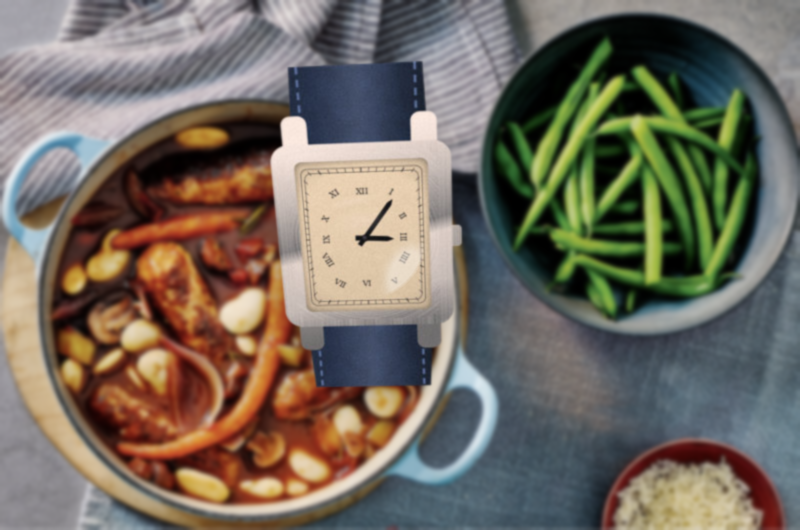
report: 3,06
